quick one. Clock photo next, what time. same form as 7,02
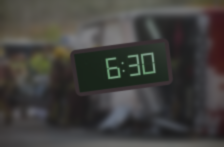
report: 6,30
